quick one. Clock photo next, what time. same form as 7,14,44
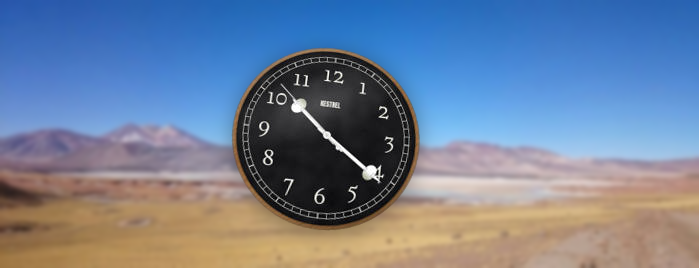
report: 10,20,52
